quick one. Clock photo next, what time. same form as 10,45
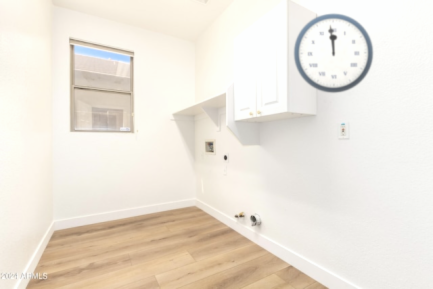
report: 11,59
